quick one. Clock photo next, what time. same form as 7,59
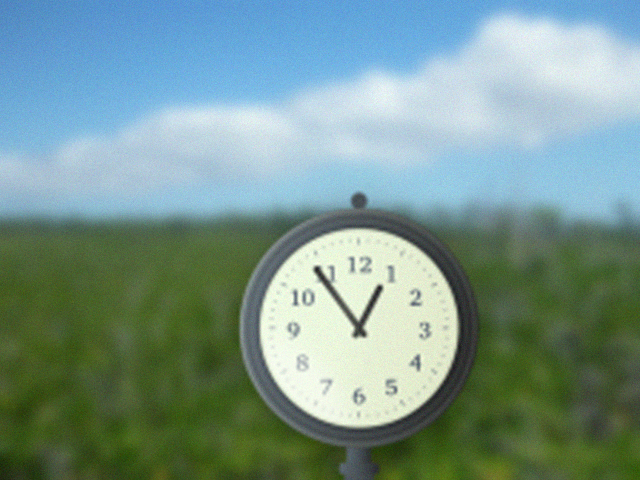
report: 12,54
